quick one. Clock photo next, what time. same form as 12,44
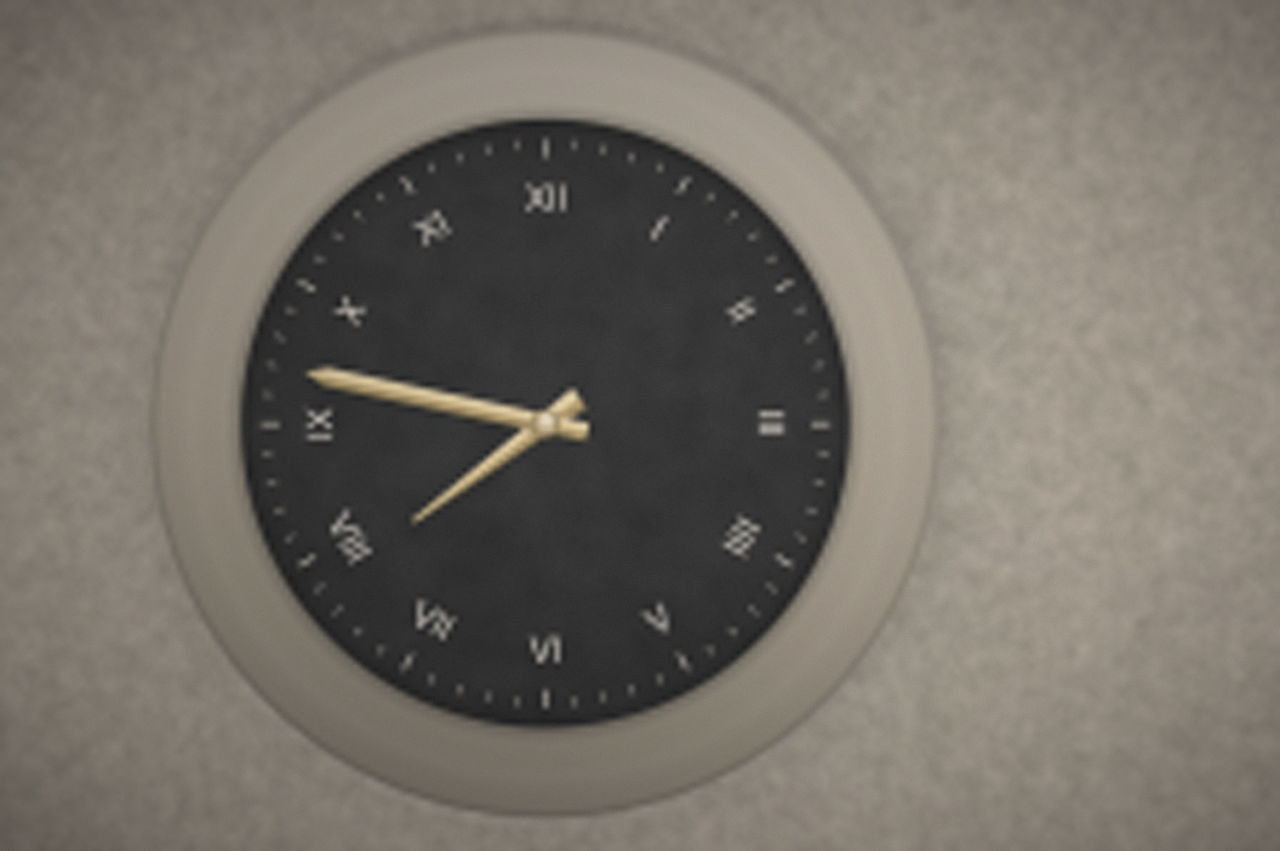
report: 7,47
